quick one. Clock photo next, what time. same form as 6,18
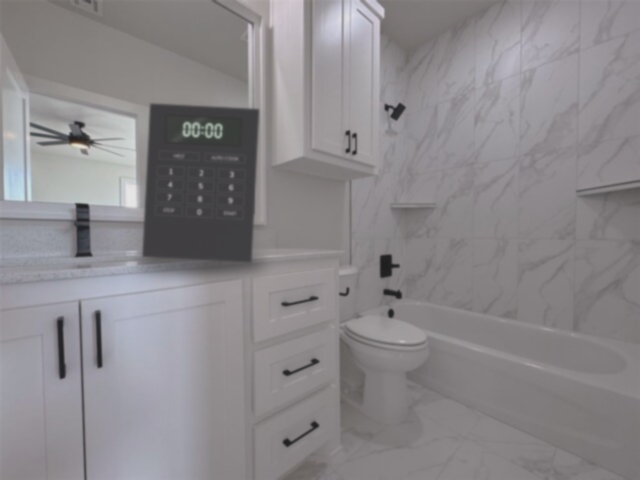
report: 0,00
